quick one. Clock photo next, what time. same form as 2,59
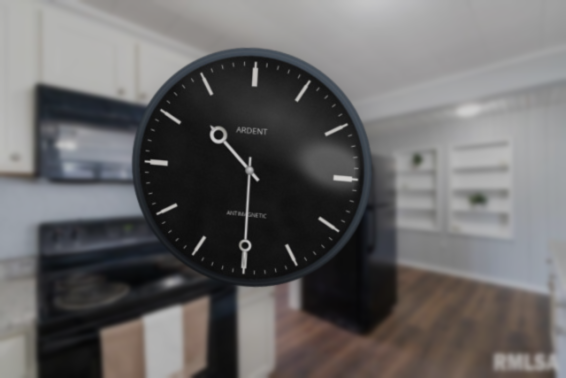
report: 10,30
